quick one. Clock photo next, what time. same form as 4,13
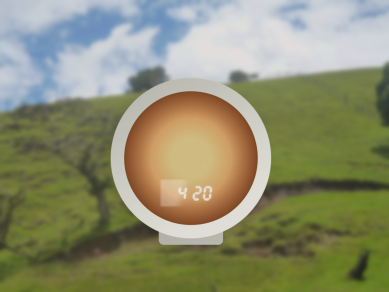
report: 4,20
